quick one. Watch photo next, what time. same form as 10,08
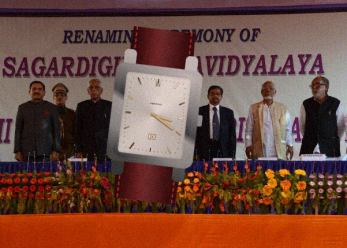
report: 3,20
